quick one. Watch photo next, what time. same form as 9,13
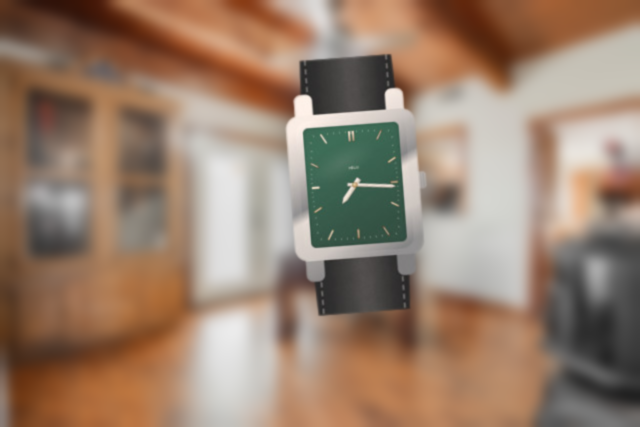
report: 7,16
